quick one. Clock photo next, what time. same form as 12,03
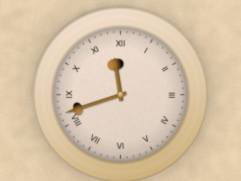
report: 11,42
